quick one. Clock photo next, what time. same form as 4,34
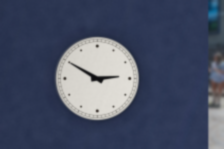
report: 2,50
